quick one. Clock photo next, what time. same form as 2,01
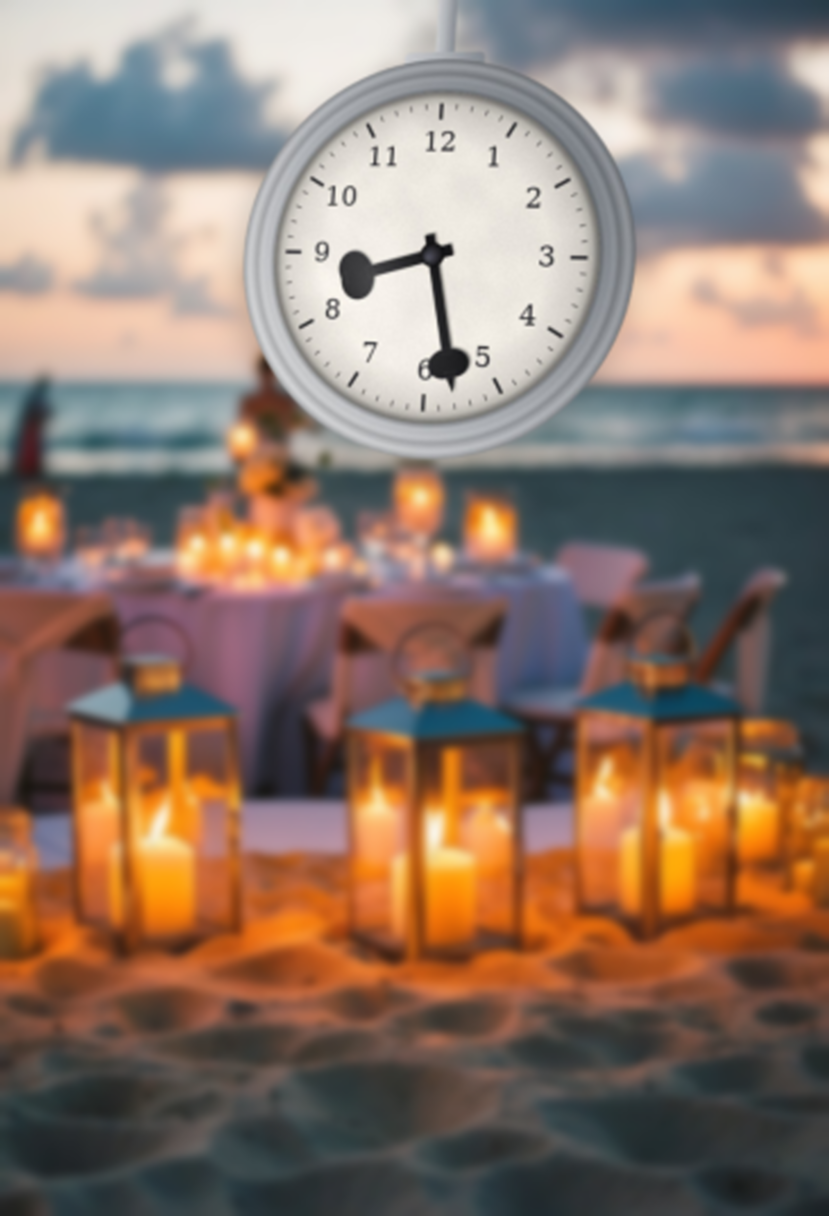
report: 8,28
